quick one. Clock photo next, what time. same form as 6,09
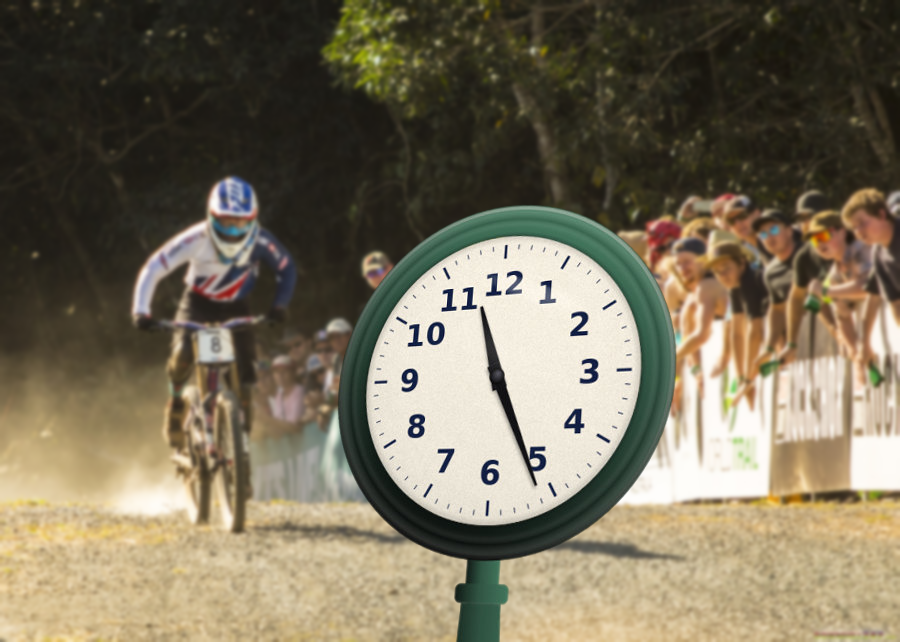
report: 11,26
